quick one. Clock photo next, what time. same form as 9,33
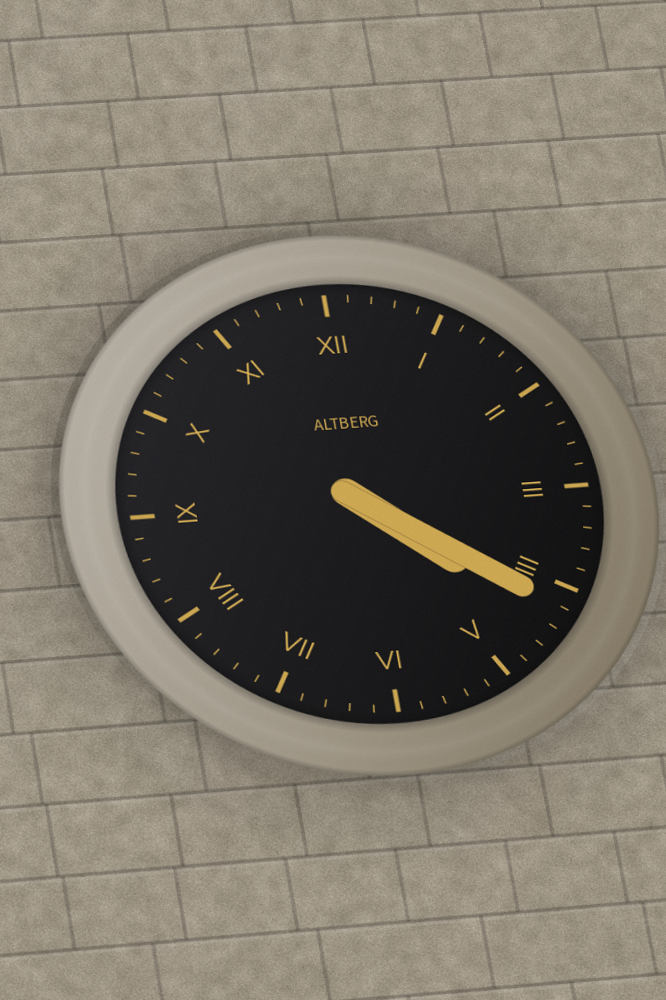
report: 4,21
